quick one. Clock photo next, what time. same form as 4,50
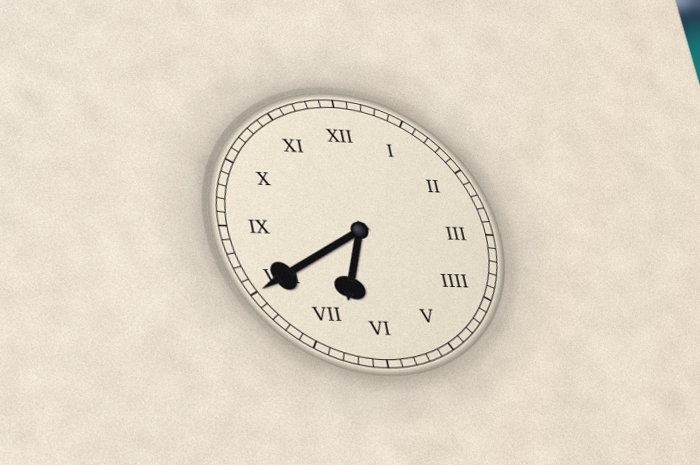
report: 6,40
